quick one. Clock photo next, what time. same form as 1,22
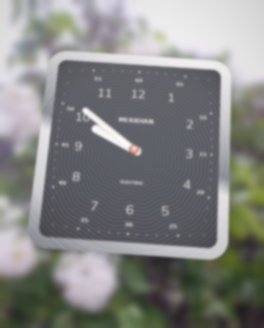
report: 9,51
